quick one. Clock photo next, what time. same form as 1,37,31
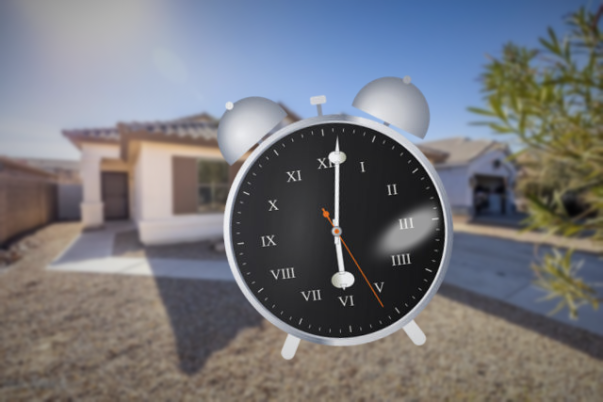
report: 6,01,26
